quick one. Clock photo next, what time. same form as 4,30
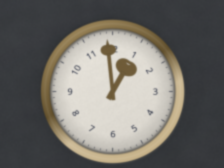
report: 12,59
